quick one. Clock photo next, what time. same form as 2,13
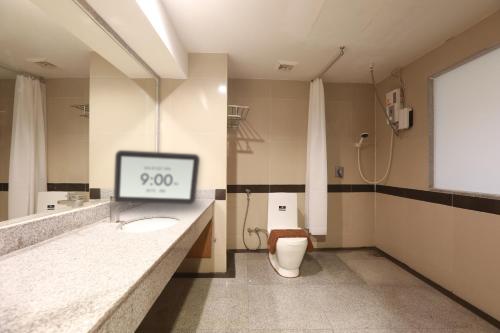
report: 9,00
